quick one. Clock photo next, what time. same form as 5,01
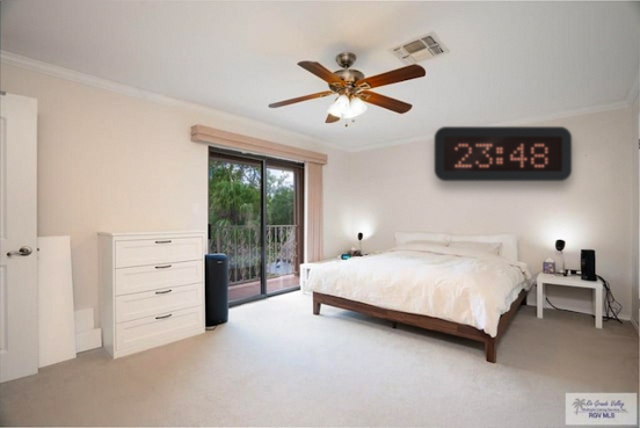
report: 23,48
